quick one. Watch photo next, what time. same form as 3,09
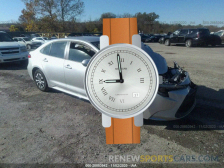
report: 8,59
